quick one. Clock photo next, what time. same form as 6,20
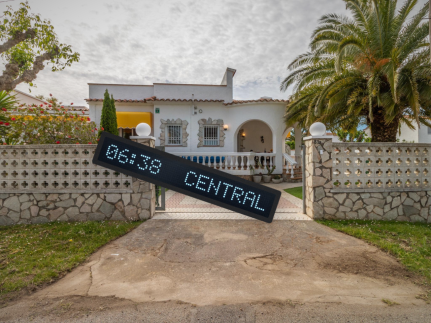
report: 6,38
